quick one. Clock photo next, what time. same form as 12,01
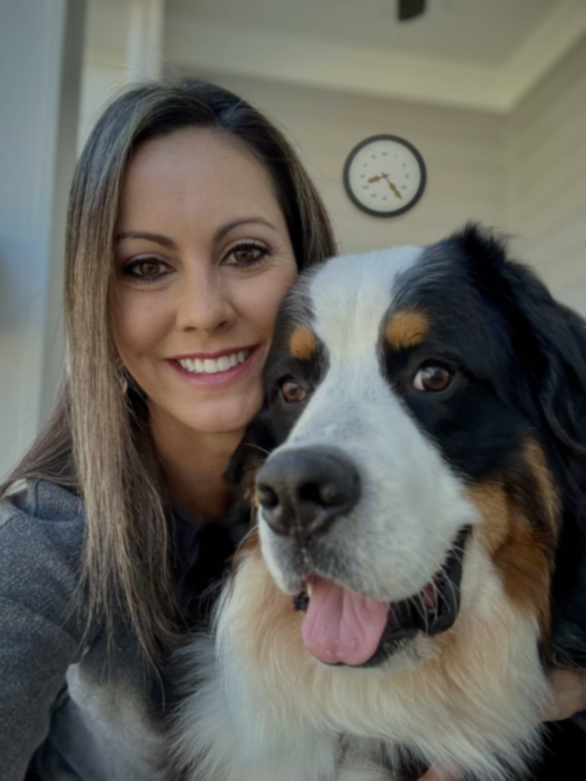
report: 8,24
